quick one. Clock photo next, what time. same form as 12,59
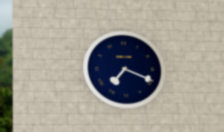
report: 7,19
